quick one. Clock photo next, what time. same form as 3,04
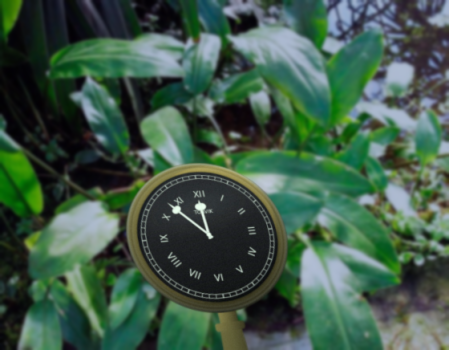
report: 11,53
